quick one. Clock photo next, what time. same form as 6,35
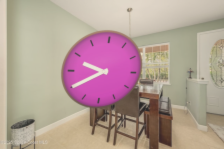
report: 9,40
